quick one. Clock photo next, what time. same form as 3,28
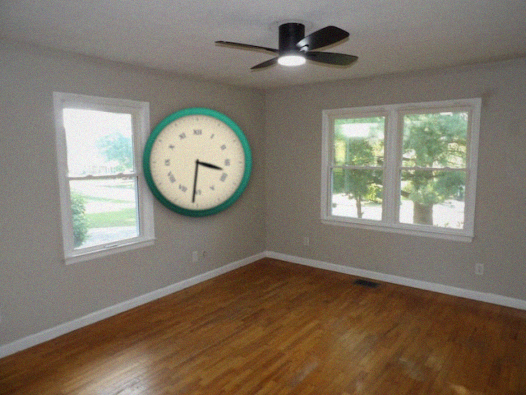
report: 3,31
